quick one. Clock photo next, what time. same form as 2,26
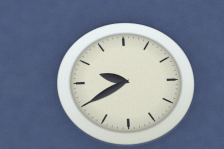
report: 9,40
